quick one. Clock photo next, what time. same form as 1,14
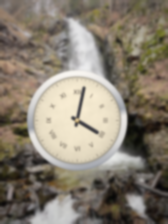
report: 4,02
